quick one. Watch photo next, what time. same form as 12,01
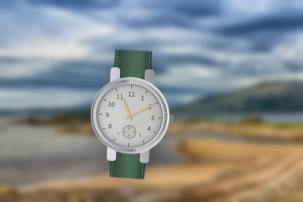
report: 11,10
